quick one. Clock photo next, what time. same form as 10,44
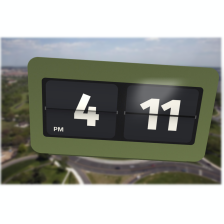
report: 4,11
